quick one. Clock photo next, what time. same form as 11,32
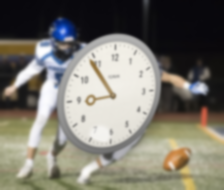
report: 8,54
